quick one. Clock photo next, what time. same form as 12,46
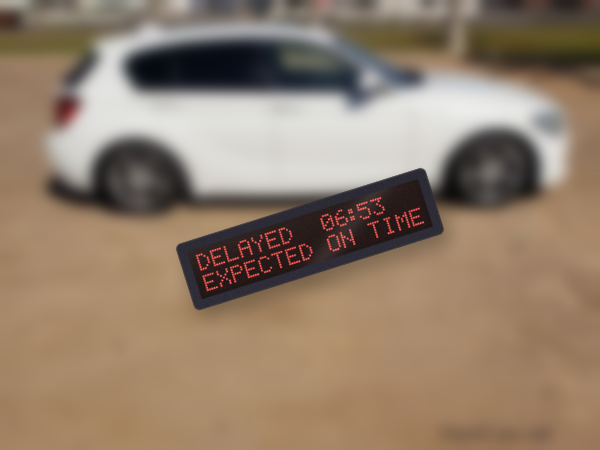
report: 6,53
